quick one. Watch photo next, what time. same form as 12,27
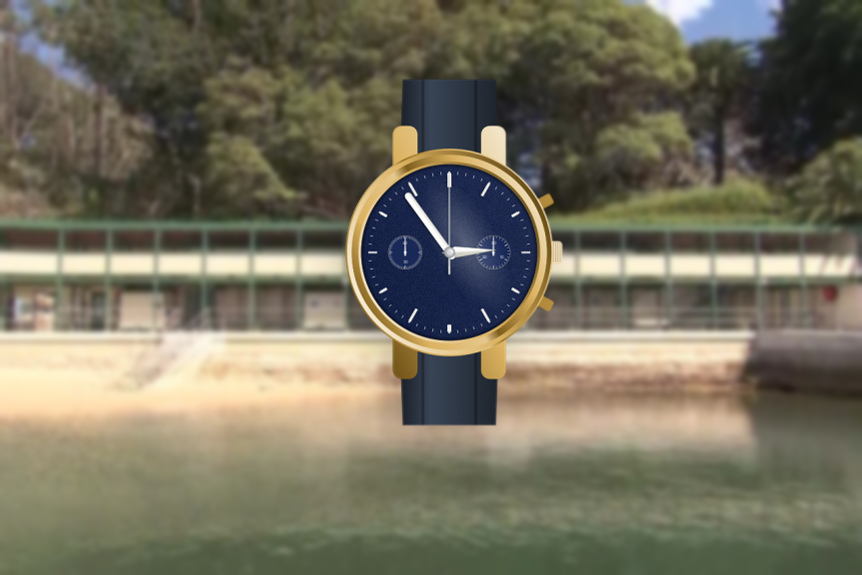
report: 2,54
